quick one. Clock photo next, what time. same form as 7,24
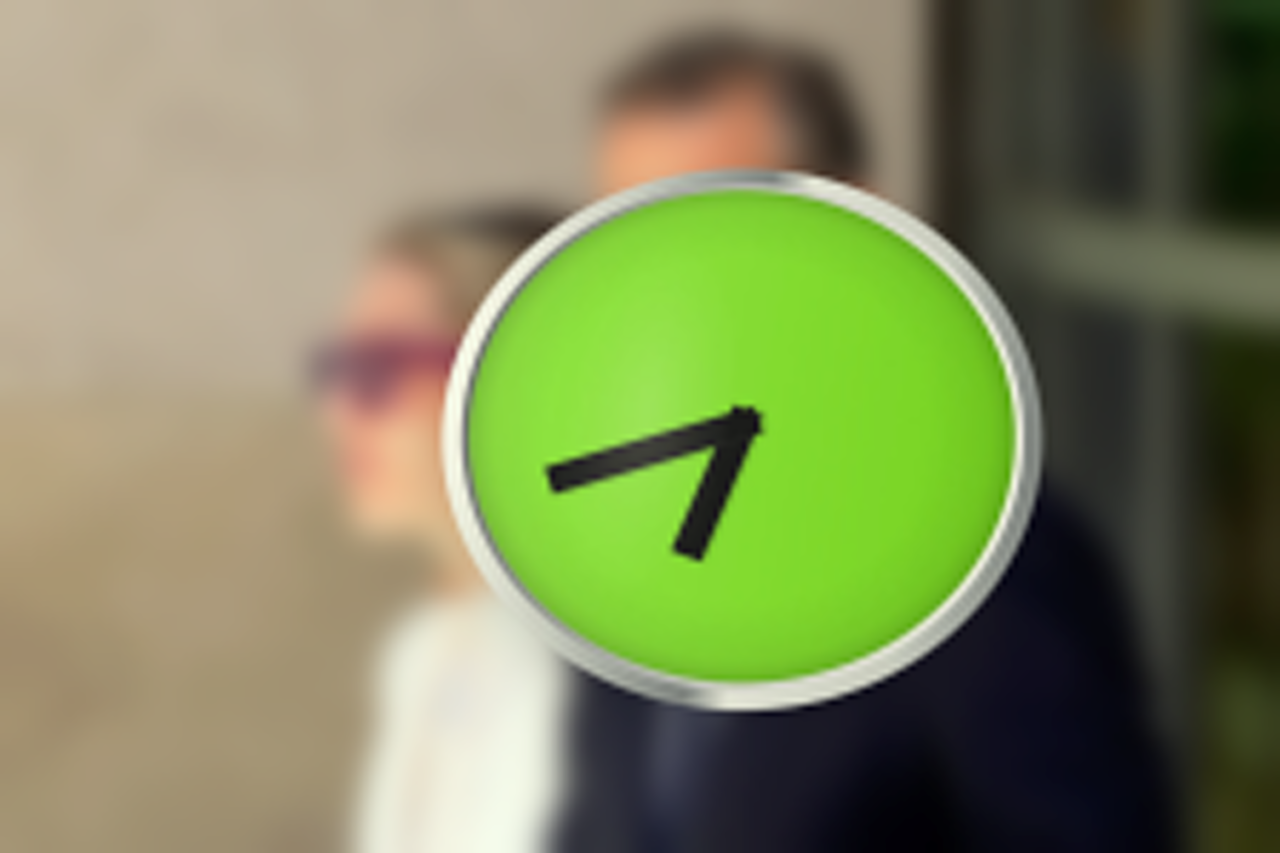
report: 6,42
